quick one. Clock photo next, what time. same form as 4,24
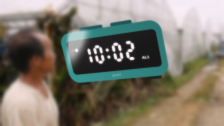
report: 10,02
